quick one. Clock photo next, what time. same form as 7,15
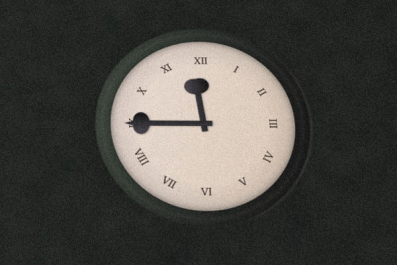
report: 11,45
